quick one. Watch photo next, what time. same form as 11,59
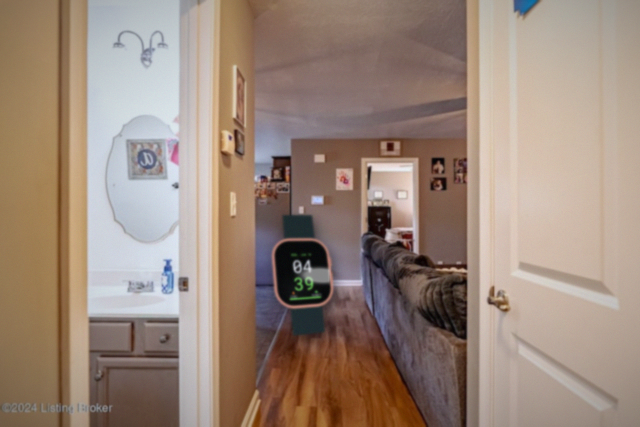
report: 4,39
